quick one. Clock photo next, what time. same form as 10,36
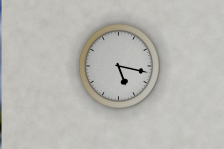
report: 5,17
